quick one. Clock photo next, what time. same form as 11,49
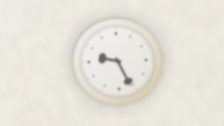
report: 9,26
